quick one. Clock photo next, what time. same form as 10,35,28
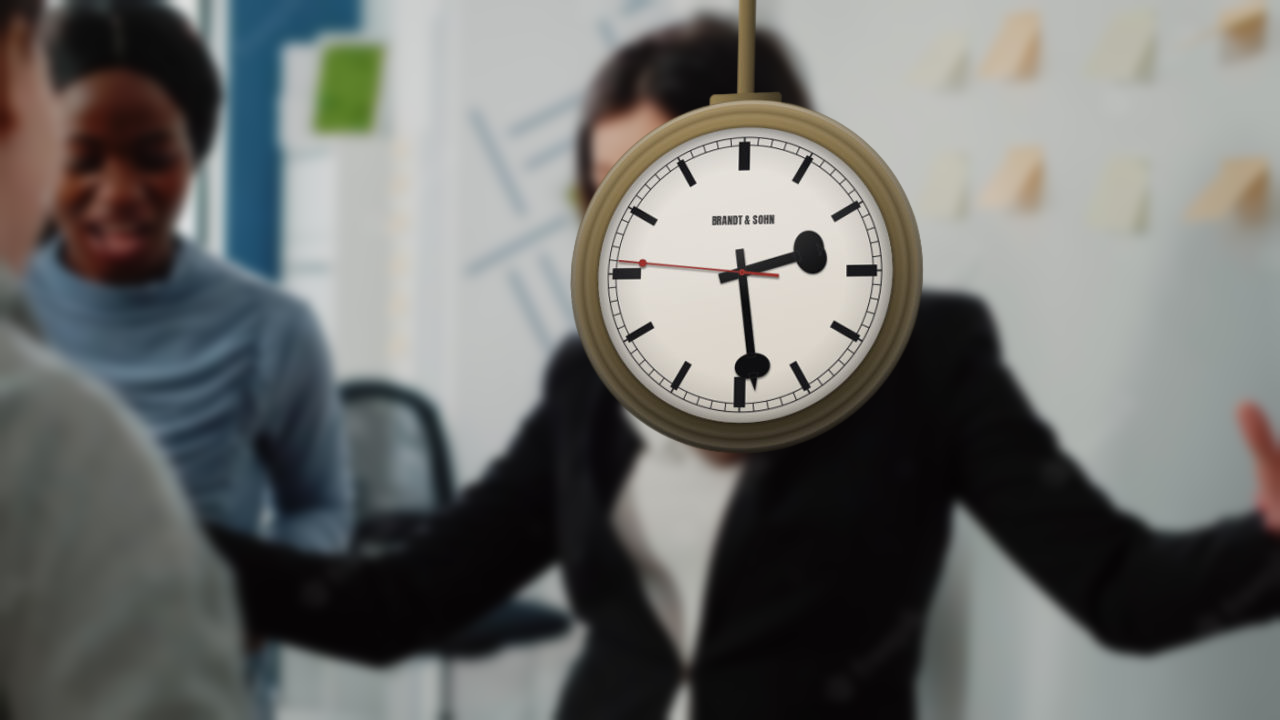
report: 2,28,46
